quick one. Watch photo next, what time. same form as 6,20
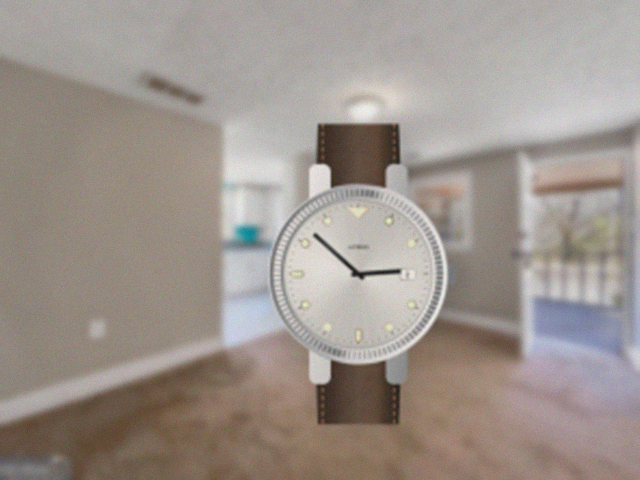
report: 2,52
